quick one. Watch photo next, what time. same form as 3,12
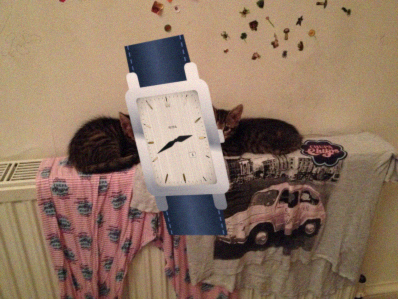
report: 2,41
